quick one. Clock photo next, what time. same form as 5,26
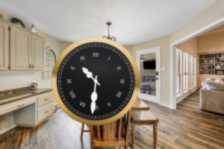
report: 10,31
